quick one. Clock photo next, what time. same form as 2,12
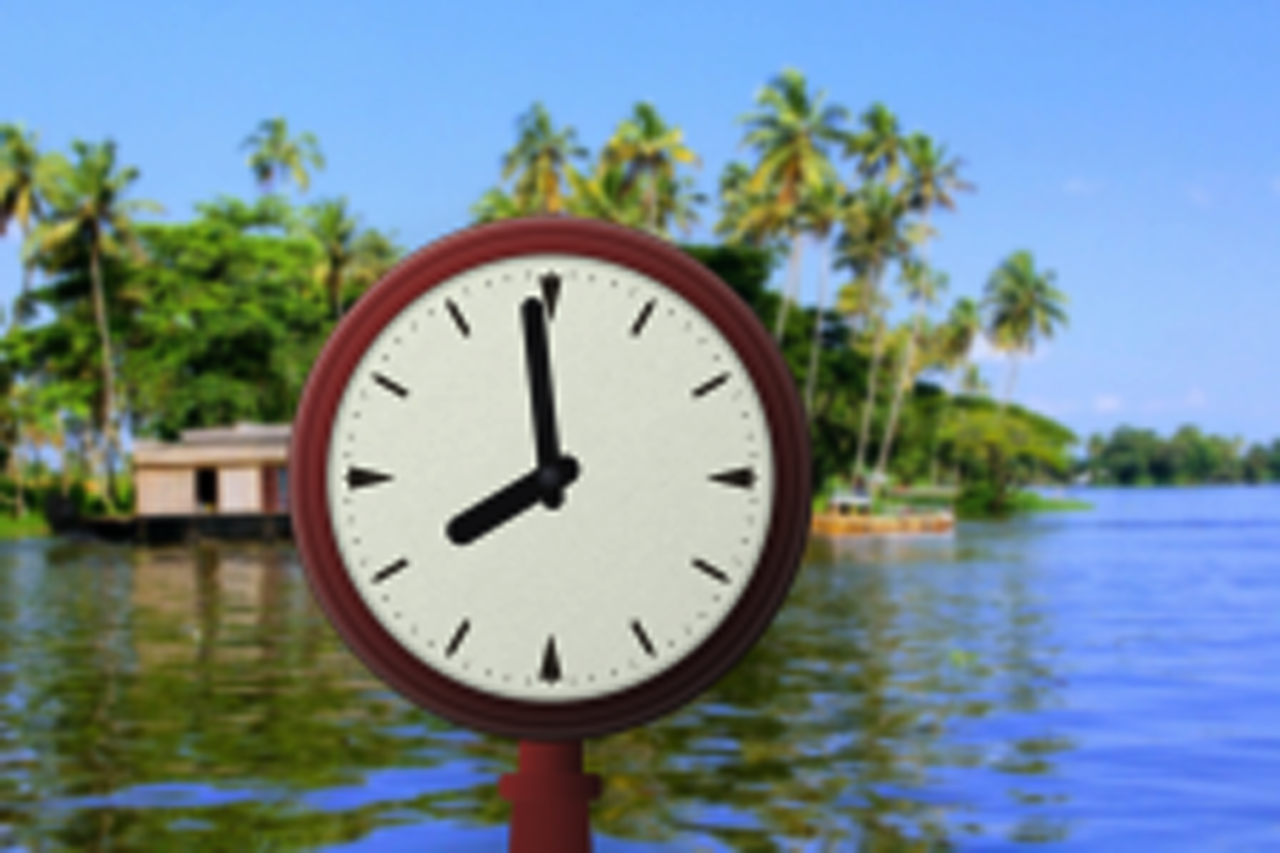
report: 7,59
